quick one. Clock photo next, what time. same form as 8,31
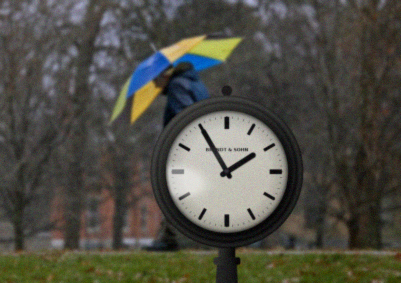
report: 1,55
